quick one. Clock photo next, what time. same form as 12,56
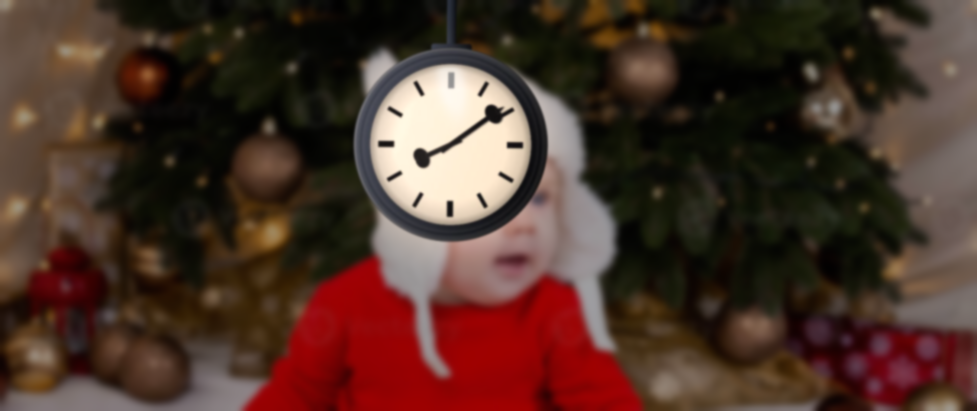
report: 8,09
